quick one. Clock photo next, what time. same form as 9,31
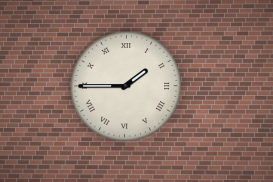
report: 1,45
